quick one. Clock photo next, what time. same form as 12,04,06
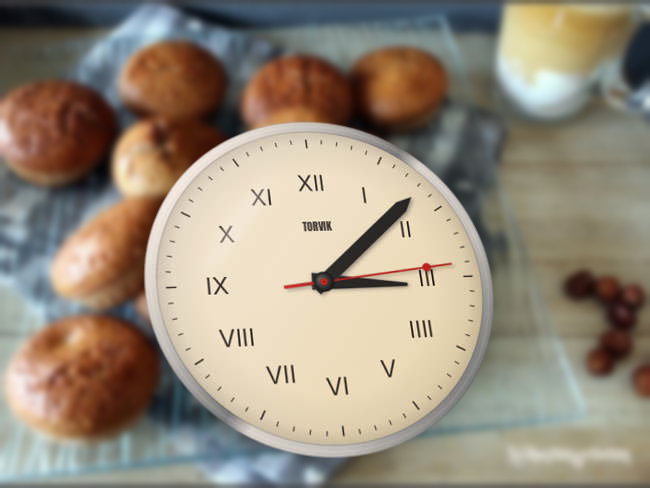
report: 3,08,14
